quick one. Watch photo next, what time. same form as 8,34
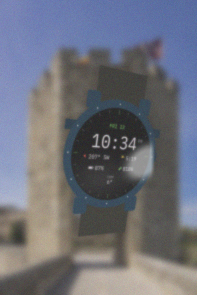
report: 10,34
